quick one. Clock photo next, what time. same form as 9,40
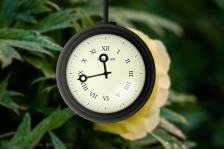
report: 11,43
